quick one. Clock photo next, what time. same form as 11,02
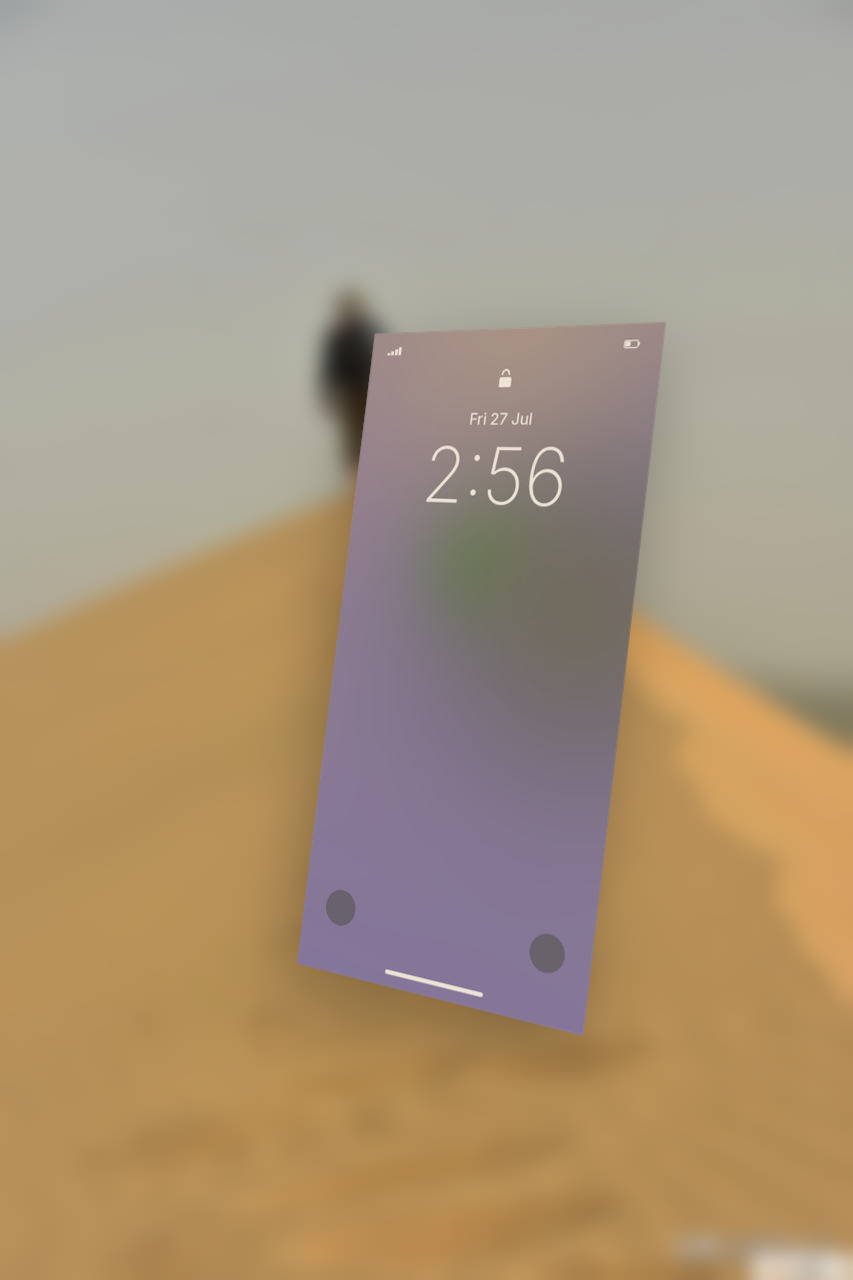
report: 2,56
